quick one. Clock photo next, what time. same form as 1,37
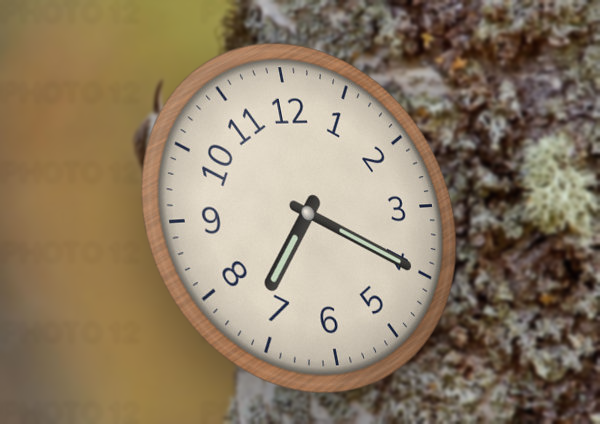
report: 7,20
